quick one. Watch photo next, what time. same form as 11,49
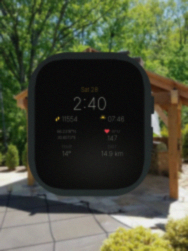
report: 2,40
